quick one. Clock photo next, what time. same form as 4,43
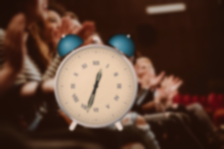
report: 12,33
